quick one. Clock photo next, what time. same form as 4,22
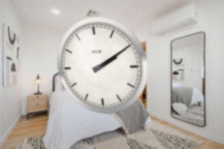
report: 2,10
